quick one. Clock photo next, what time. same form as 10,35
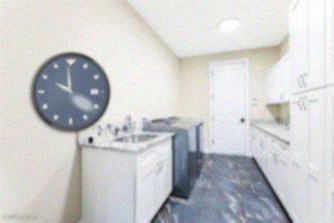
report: 9,59
